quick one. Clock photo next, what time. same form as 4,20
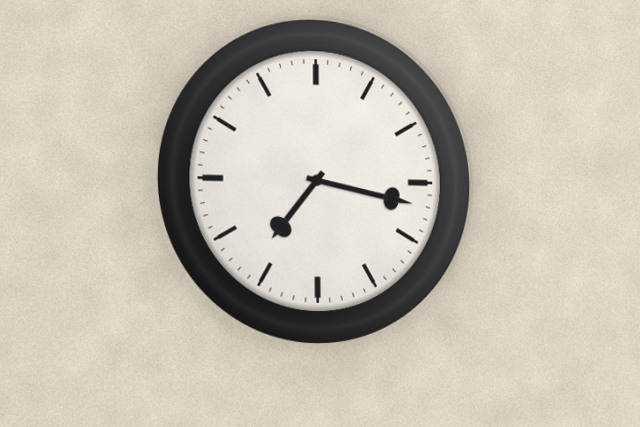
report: 7,17
